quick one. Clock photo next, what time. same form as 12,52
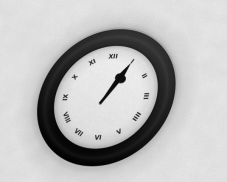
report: 1,05
